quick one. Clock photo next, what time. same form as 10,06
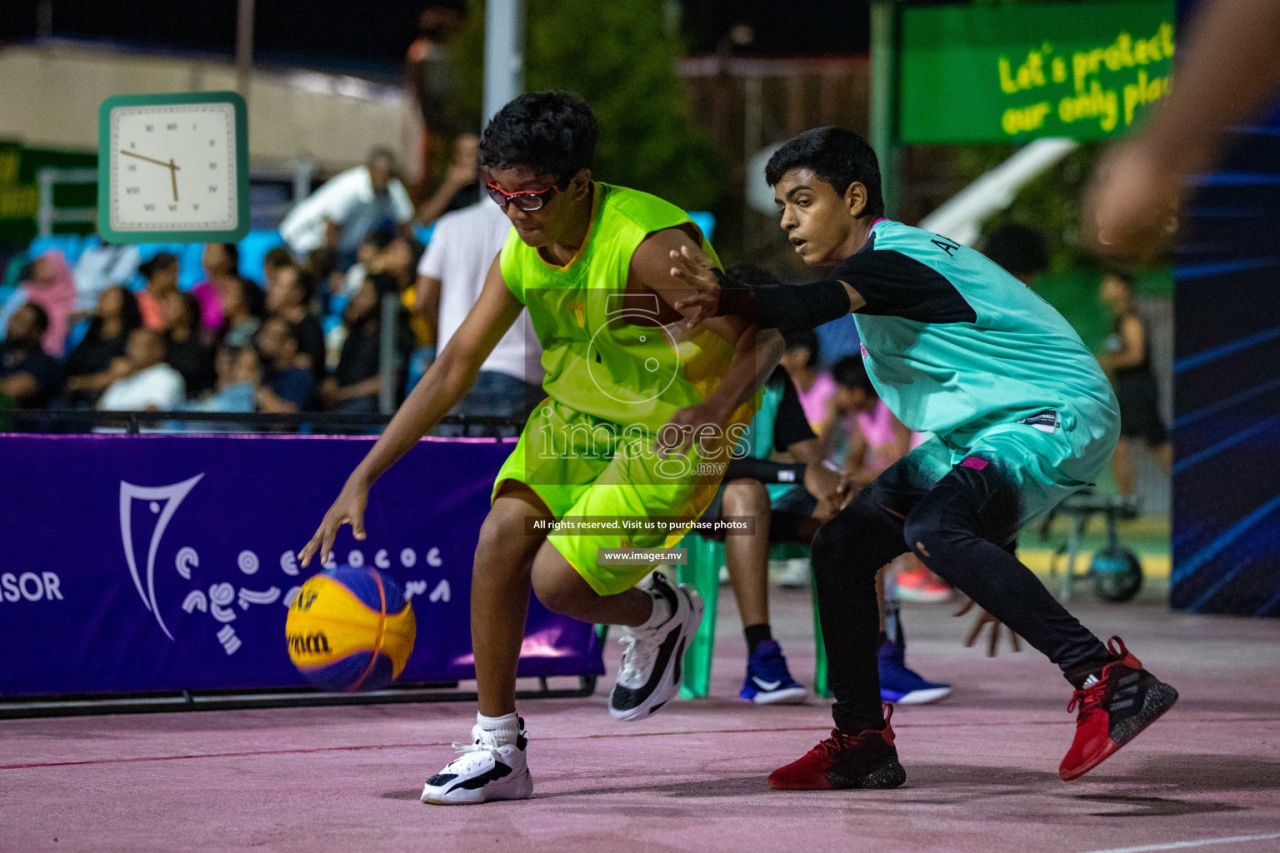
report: 5,48
